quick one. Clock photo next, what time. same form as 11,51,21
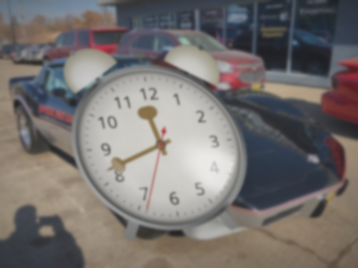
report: 11,41,34
